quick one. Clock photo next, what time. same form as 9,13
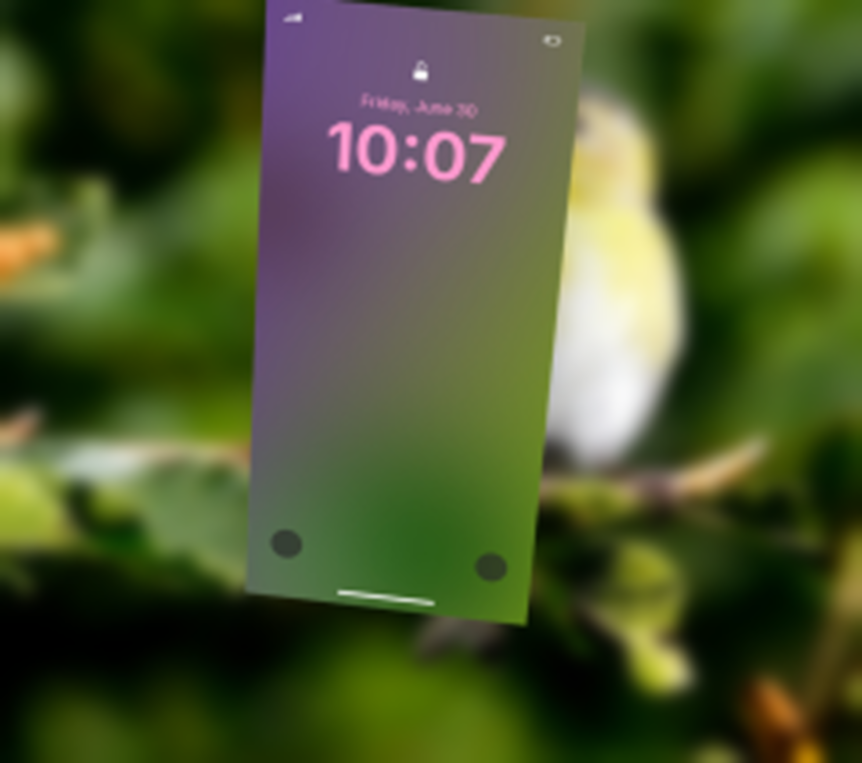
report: 10,07
